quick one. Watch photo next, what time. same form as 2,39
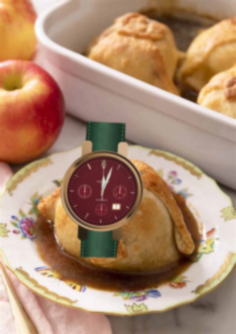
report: 12,03
